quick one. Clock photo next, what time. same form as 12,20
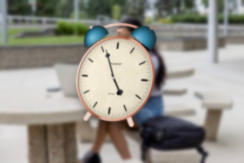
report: 4,56
